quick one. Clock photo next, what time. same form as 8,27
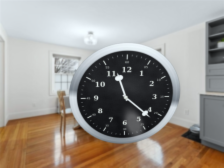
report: 11,22
